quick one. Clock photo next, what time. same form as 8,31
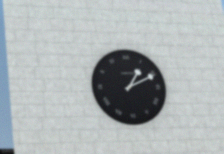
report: 1,11
